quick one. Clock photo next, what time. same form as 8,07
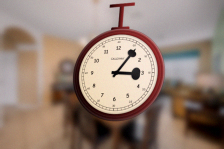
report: 3,06
